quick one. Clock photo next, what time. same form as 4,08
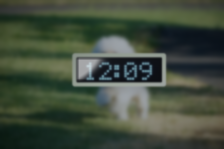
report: 12,09
